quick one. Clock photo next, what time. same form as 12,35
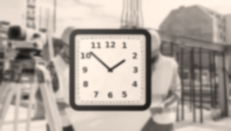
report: 1,52
